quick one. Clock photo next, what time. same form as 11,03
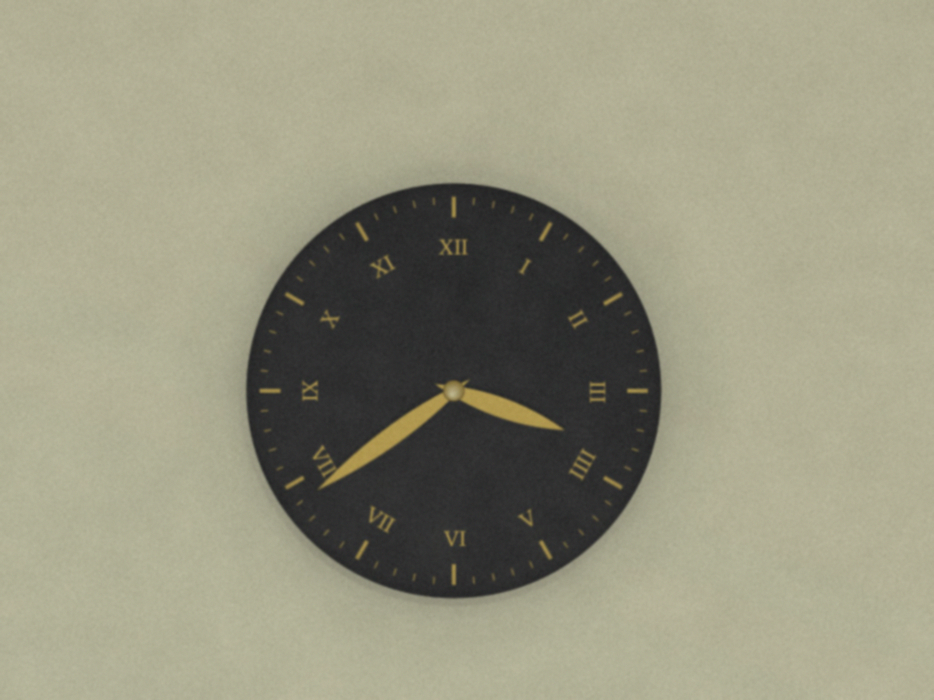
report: 3,39
